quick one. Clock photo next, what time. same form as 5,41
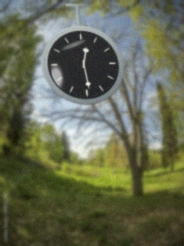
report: 12,29
